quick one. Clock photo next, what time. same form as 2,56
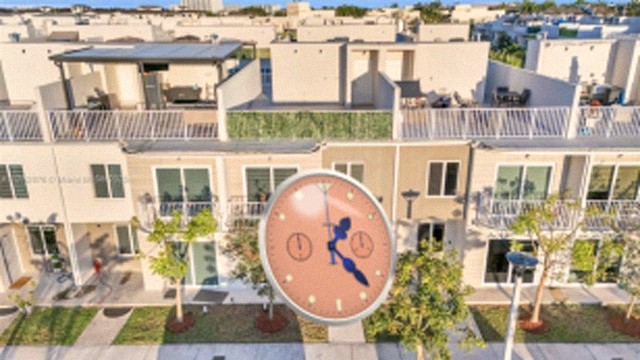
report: 1,23
